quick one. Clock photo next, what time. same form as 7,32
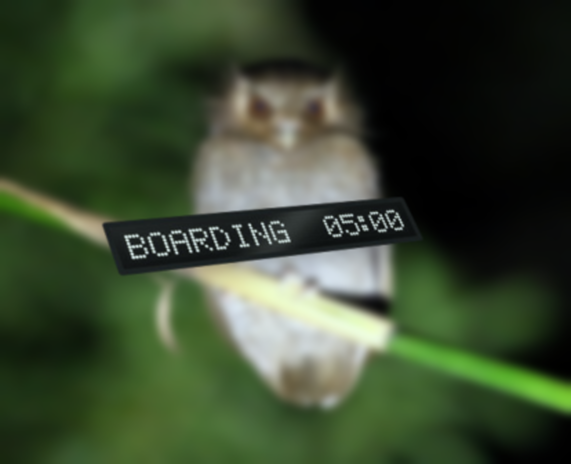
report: 5,00
